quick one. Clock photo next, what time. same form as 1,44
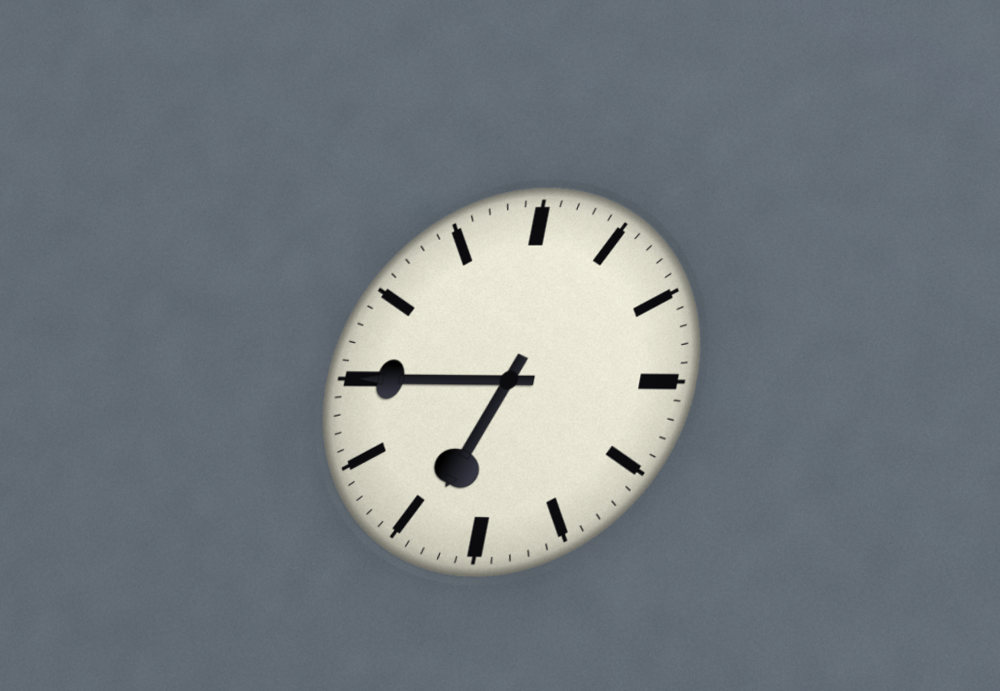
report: 6,45
